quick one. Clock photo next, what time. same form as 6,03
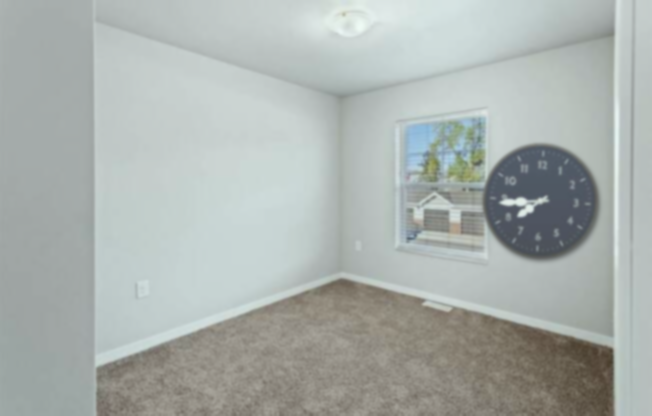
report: 7,44
